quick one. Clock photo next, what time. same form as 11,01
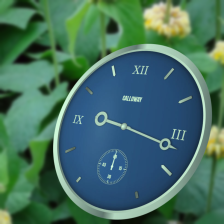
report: 9,17
